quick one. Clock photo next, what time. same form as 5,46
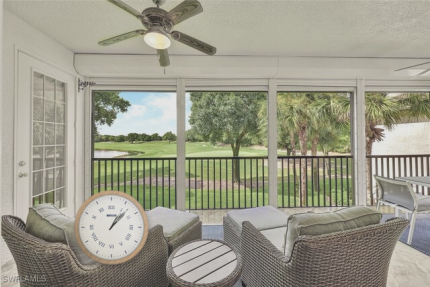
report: 1,07
